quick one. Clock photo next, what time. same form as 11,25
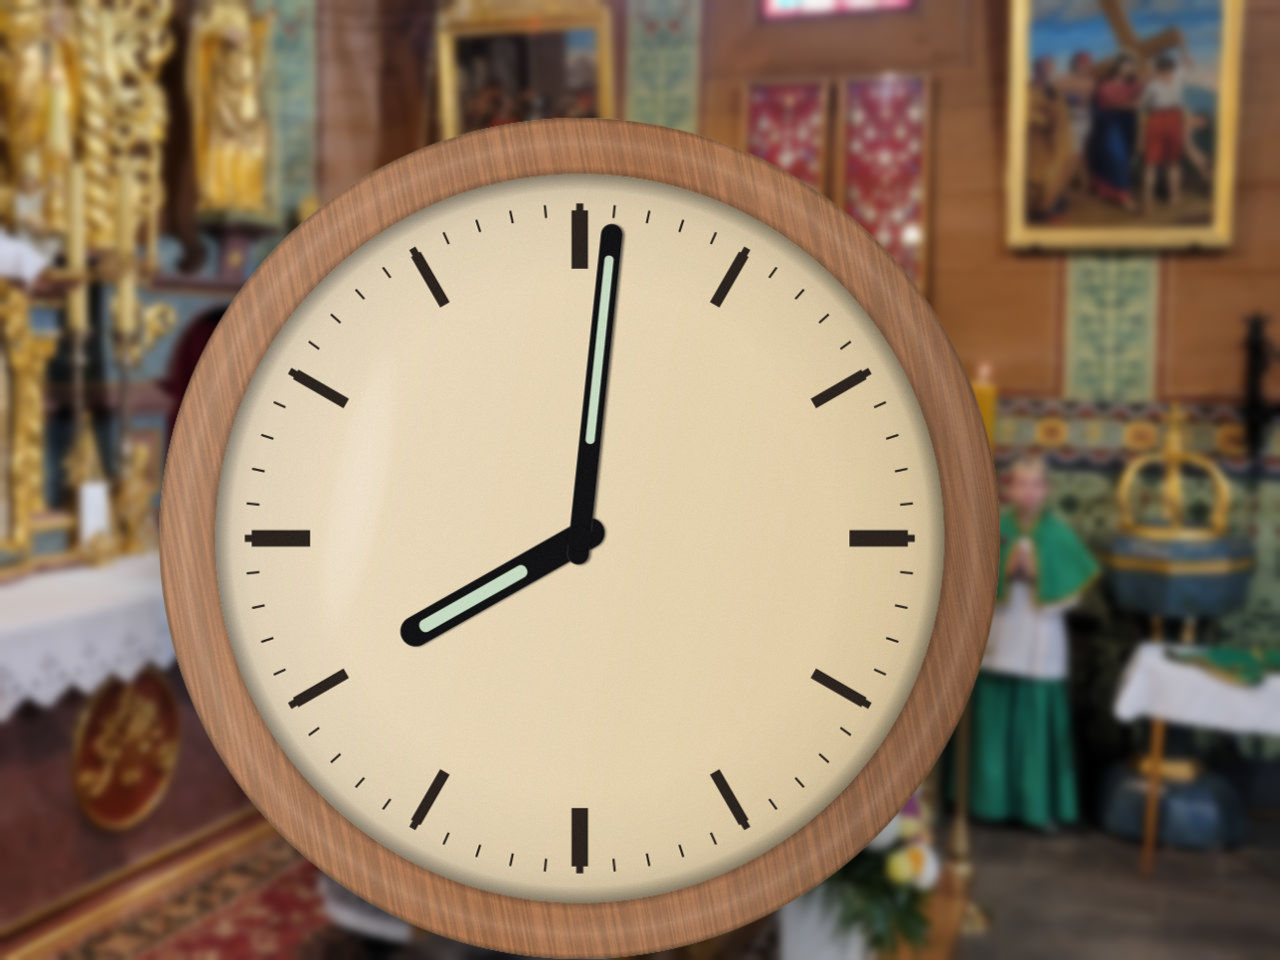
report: 8,01
